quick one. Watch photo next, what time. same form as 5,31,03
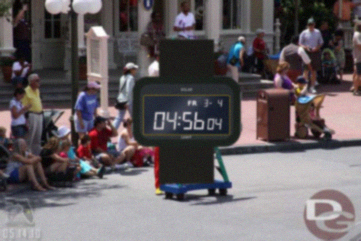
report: 4,56,04
